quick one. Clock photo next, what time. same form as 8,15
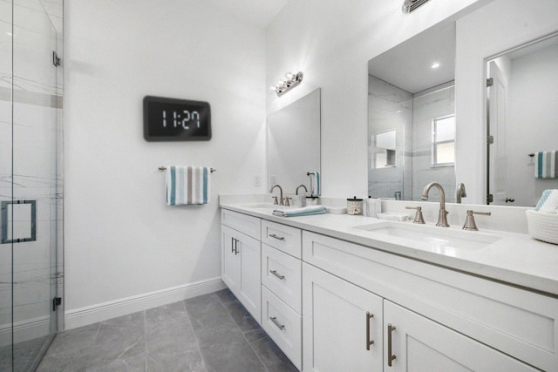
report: 11,27
